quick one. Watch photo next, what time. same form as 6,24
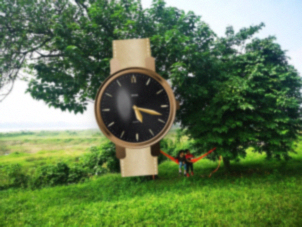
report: 5,18
